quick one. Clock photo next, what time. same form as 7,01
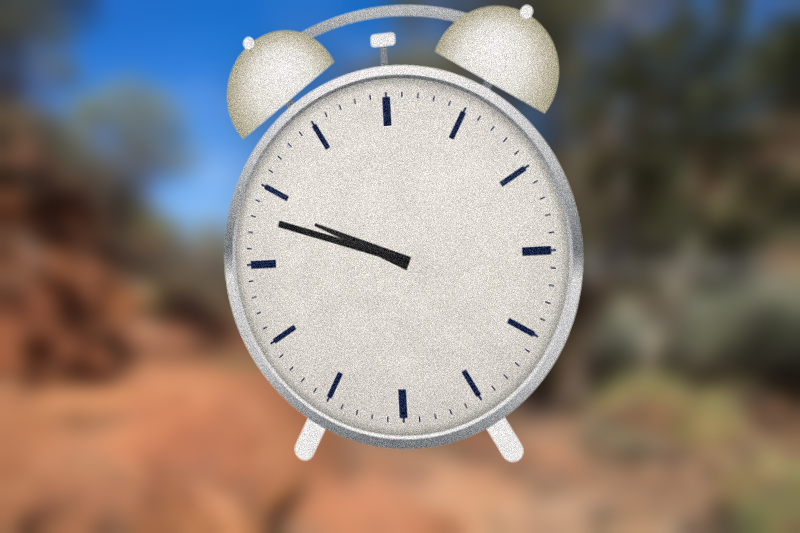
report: 9,48
